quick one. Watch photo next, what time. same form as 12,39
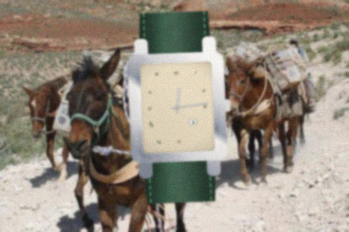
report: 12,14
